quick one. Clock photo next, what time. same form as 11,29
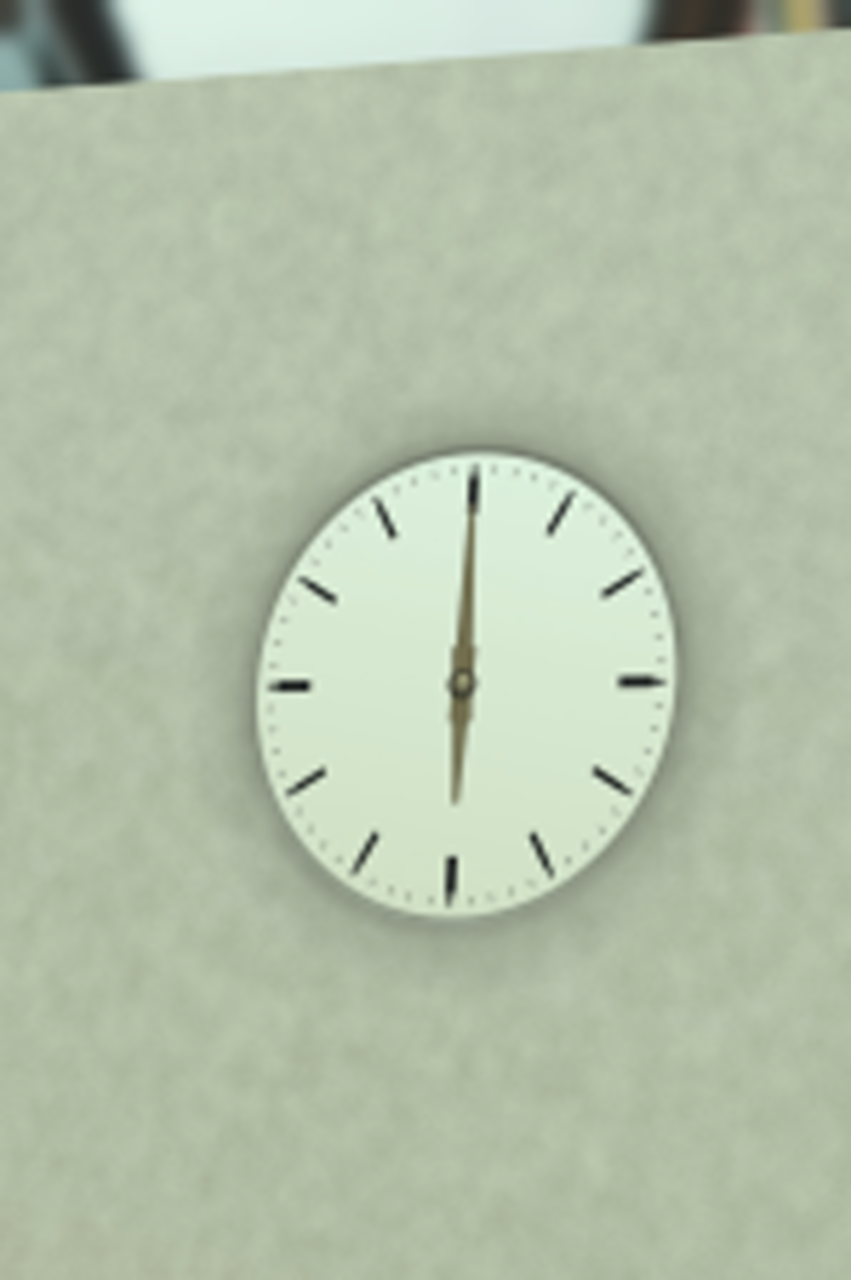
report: 6,00
